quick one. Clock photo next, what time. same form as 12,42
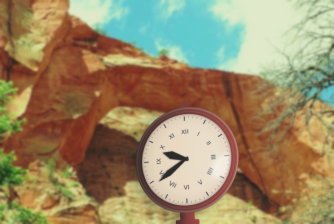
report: 9,39
